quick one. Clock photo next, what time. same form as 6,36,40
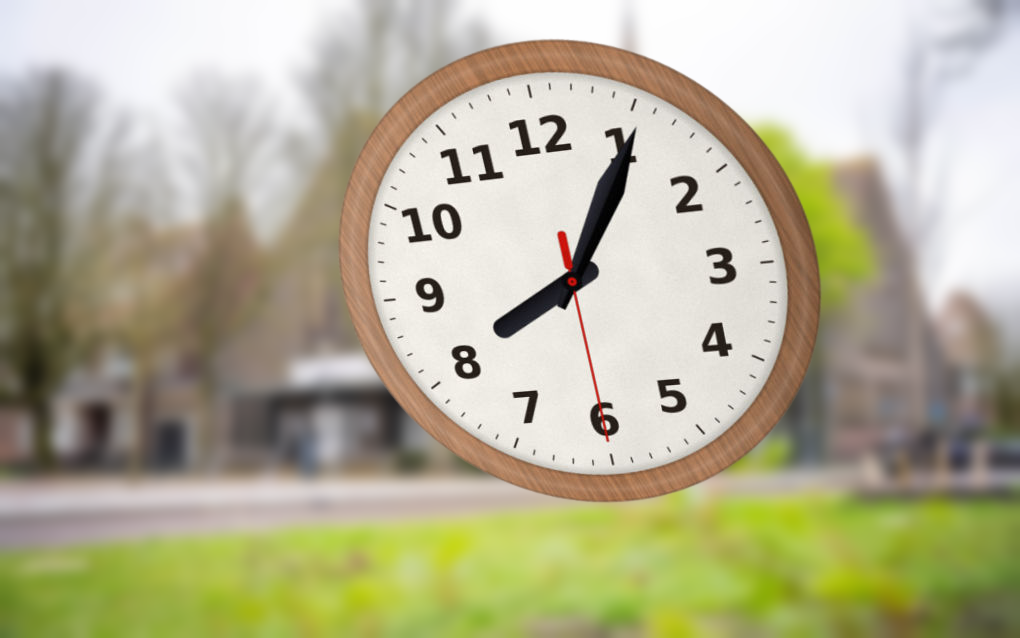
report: 8,05,30
